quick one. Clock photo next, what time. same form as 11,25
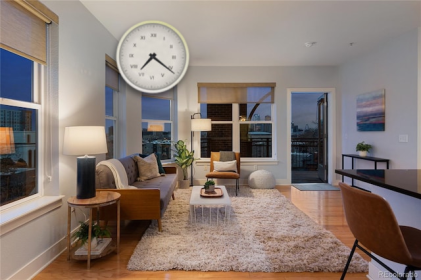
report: 7,21
